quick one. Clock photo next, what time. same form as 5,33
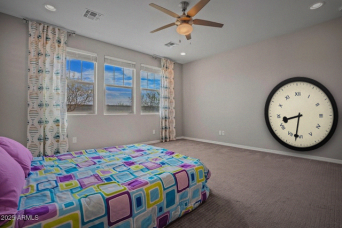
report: 8,32
